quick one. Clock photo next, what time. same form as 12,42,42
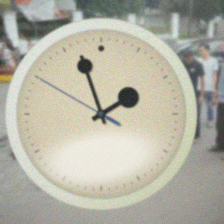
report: 1,56,50
